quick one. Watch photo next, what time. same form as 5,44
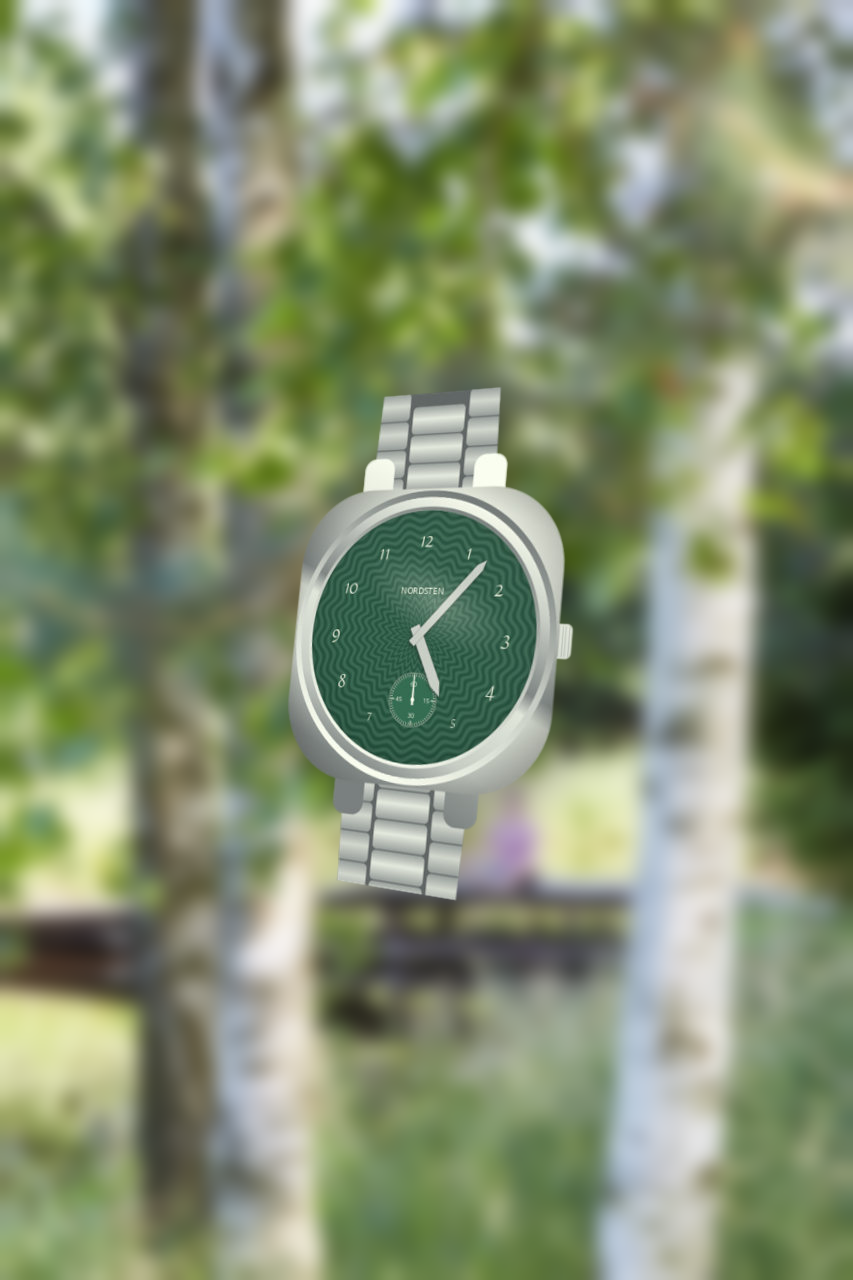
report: 5,07
